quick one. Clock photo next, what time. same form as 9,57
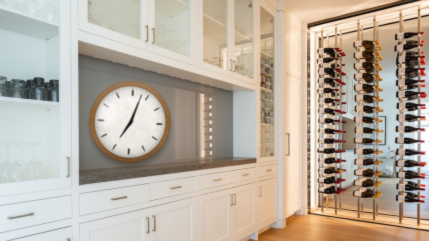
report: 7,03
